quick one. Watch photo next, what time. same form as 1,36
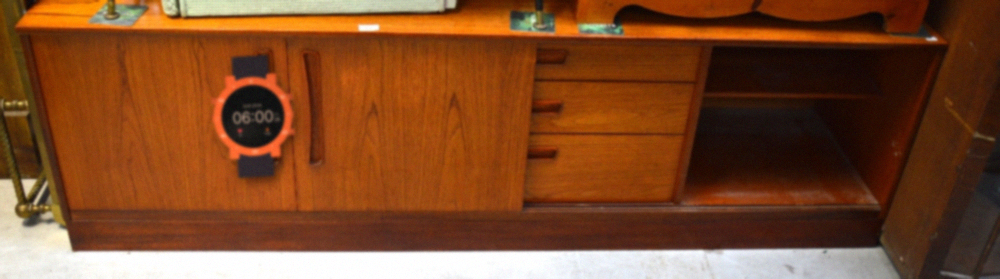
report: 6,00
